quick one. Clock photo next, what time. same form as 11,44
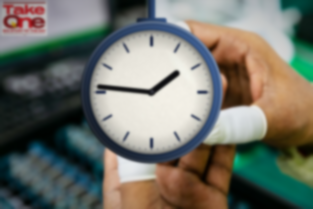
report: 1,46
